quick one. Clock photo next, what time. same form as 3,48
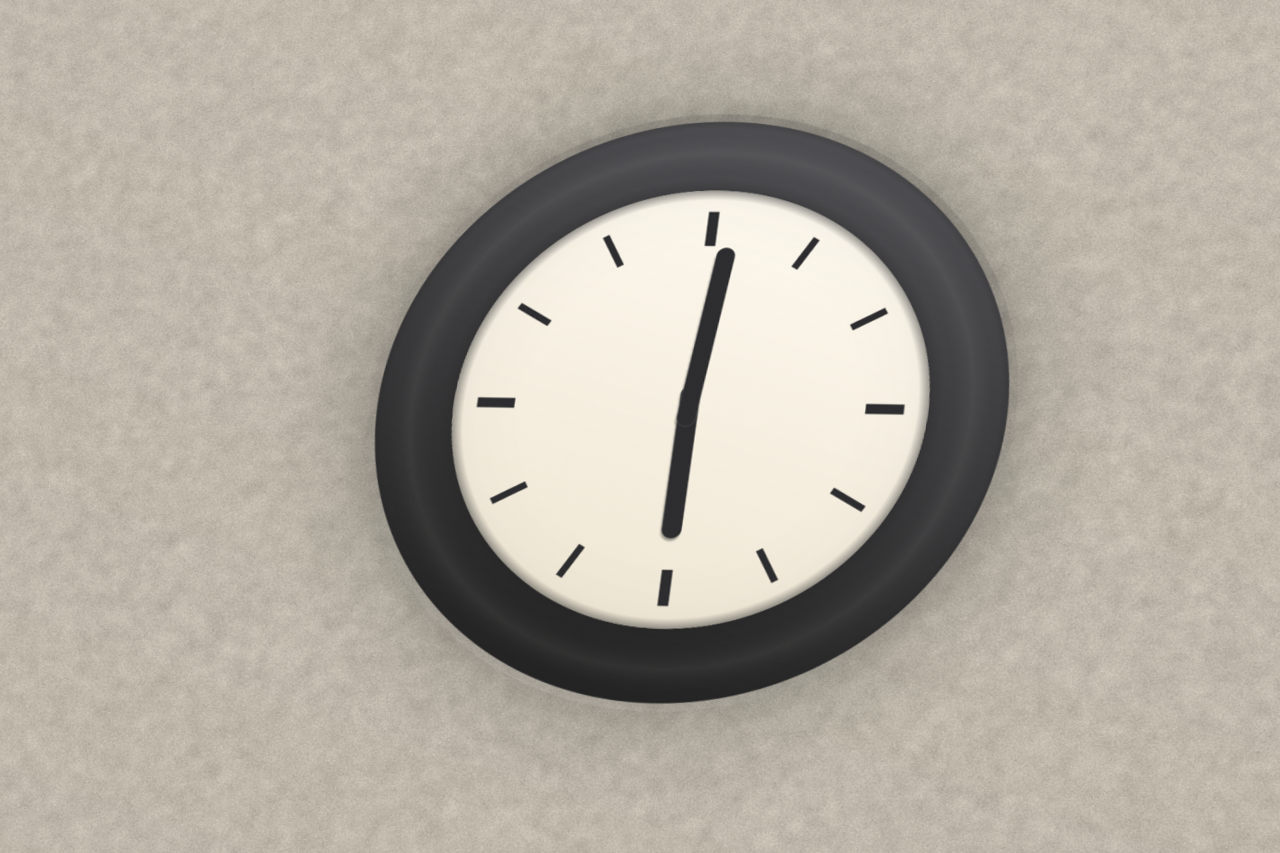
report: 6,01
